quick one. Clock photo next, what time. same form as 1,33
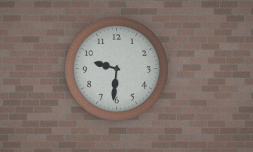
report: 9,31
